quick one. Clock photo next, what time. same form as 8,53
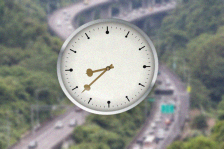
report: 8,38
